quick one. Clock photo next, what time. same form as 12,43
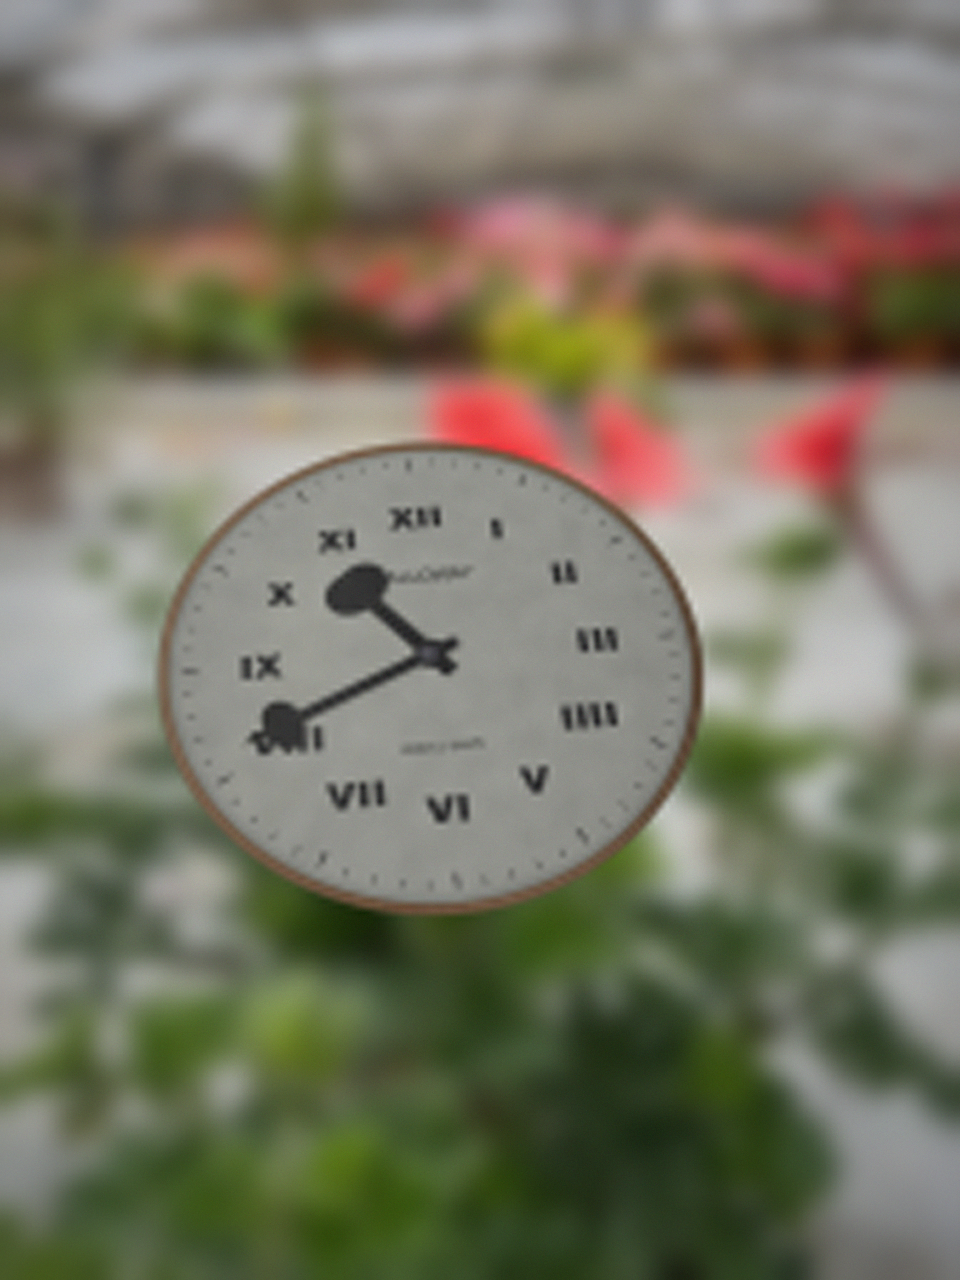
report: 10,41
